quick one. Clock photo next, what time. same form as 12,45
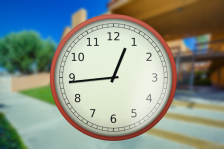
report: 12,44
